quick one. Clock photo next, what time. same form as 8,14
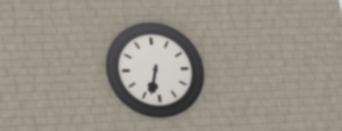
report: 6,33
